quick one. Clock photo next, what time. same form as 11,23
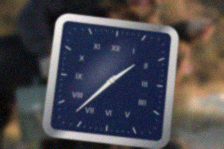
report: 1,37
